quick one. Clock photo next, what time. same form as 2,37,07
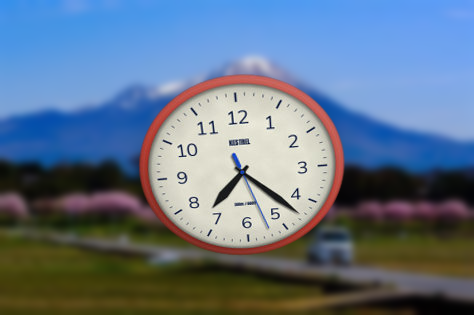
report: 7,22,27
